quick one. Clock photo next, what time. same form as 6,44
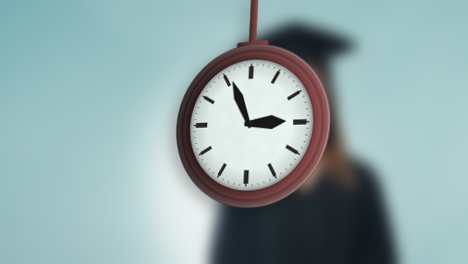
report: 2,56
